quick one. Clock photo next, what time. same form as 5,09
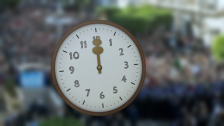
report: 12,00
